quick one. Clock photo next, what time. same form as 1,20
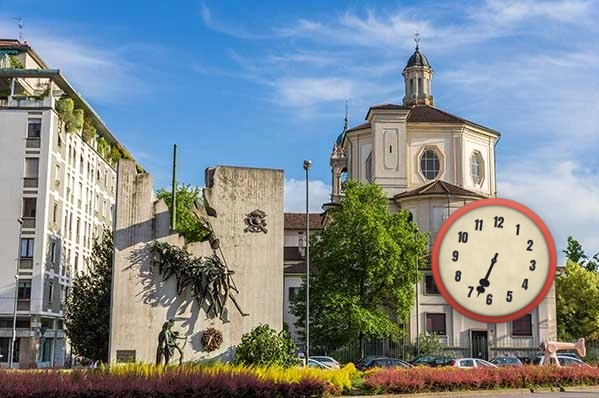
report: 6,33
